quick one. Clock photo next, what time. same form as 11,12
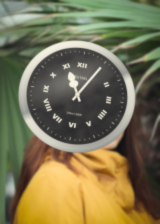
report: 11,05
